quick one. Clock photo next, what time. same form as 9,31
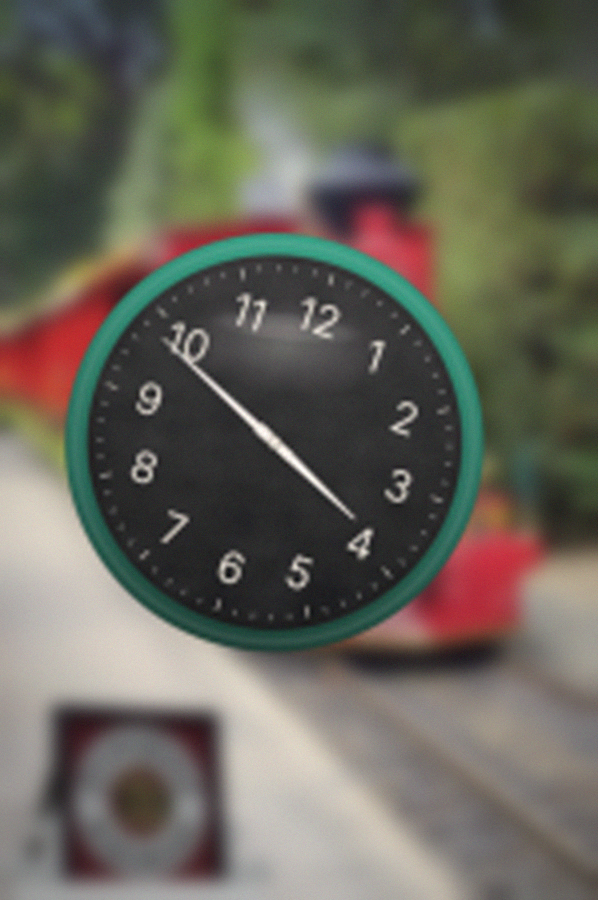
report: 3,49
